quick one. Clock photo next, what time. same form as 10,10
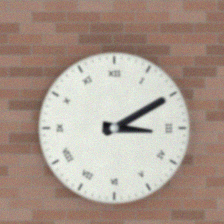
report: 3,10
